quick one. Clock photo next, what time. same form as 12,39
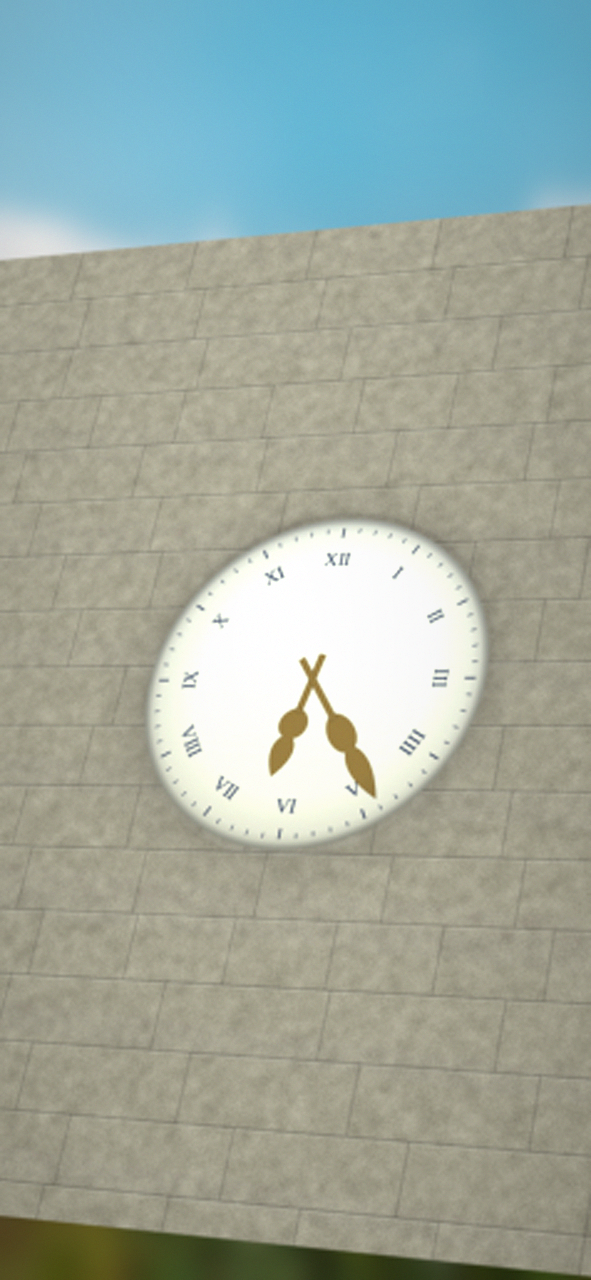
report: 6,24
